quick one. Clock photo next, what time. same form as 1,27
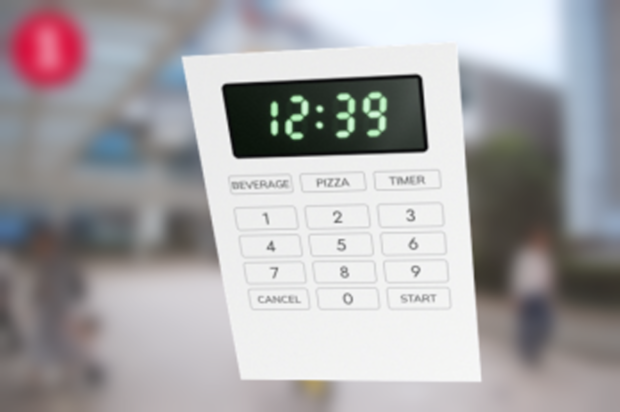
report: 12,39
